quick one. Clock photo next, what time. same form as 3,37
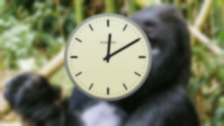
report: 12,10
